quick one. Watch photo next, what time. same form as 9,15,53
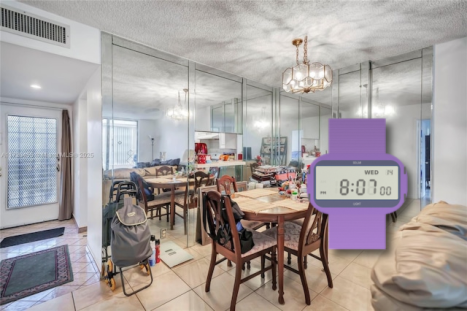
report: 8,07,00
